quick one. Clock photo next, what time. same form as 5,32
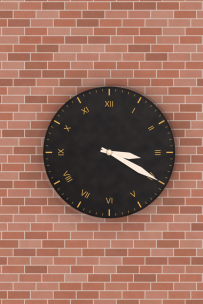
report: 3,20
